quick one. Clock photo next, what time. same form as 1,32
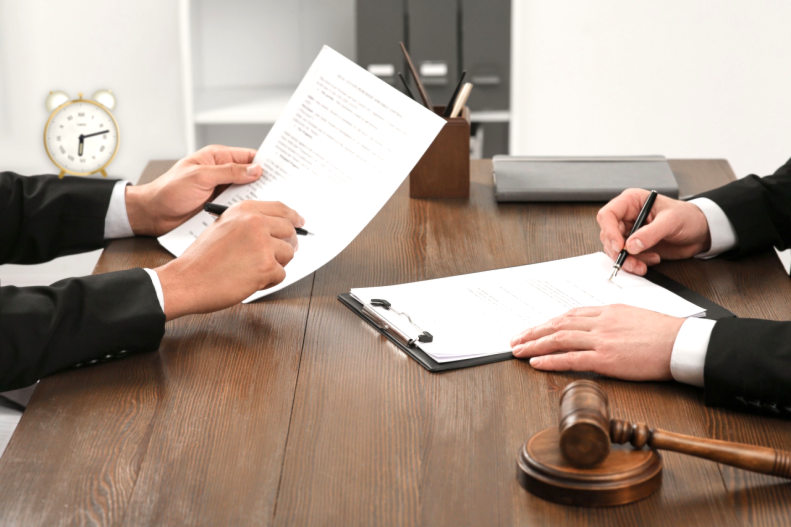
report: 6,13
